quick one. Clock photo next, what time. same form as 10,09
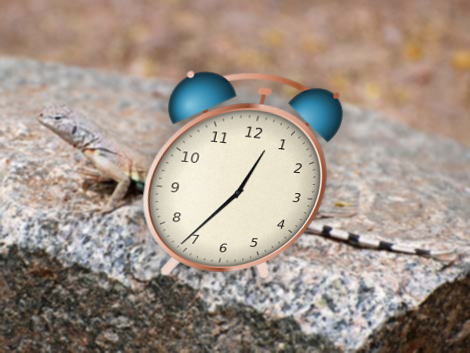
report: 12,36
